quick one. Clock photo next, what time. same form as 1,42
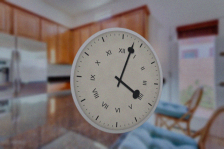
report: 4,03
